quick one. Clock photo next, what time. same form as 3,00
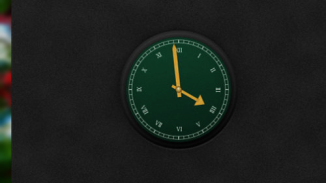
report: 3,59
